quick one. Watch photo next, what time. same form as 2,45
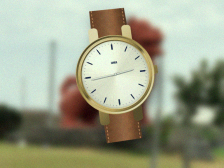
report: 2,44
